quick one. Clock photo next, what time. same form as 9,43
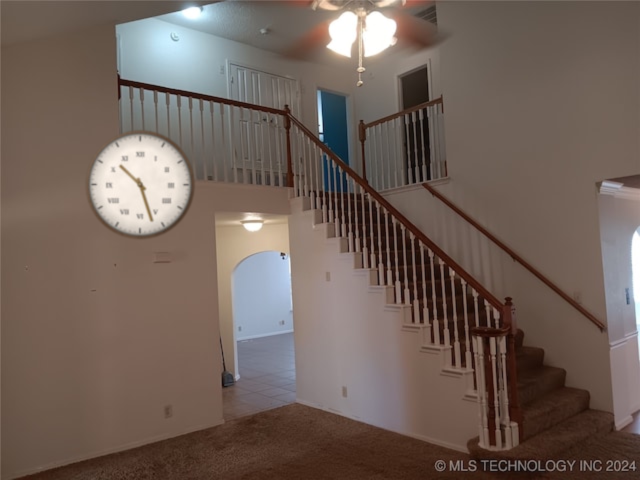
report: 10,27
